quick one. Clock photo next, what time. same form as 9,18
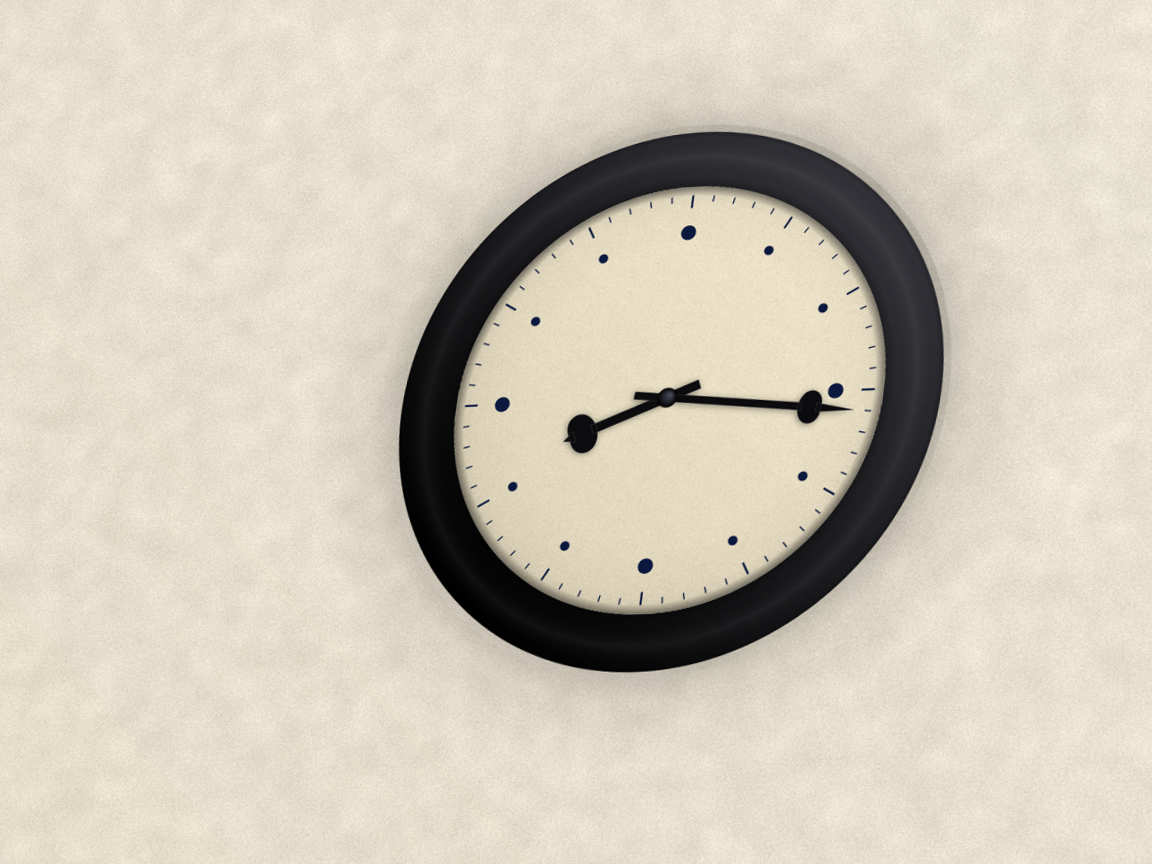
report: 8,16
